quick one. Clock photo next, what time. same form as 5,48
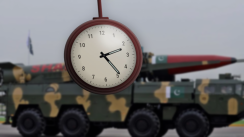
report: 2,24
